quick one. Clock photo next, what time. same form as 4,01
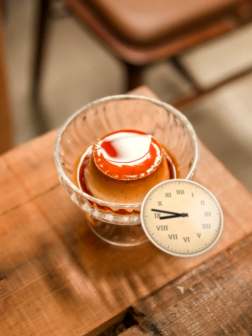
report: 8,47
